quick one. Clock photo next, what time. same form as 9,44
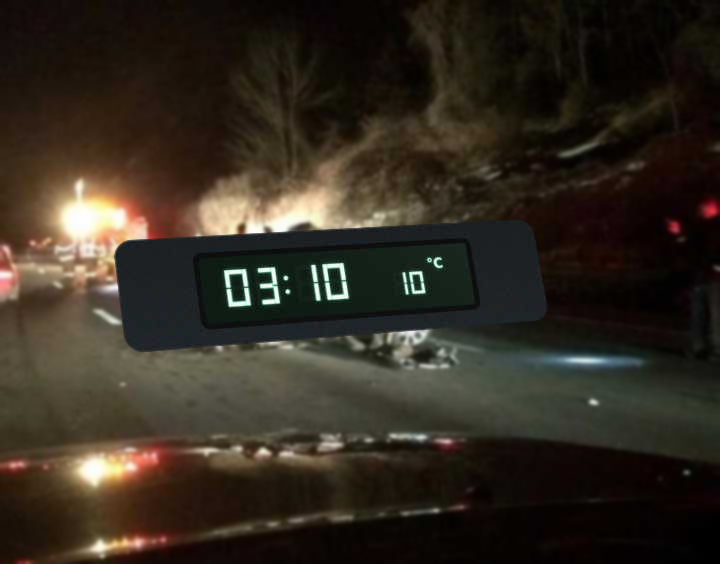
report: 3,10
